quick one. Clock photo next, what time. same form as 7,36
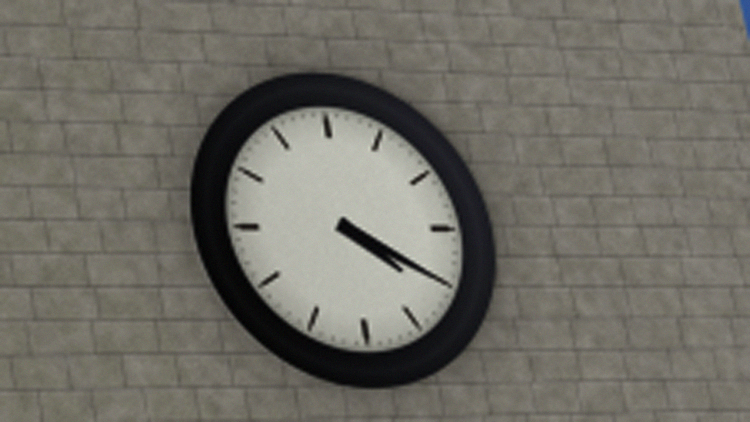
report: 4,20
